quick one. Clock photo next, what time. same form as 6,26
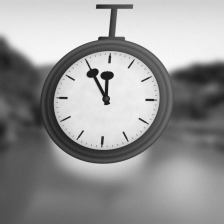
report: 11,55
